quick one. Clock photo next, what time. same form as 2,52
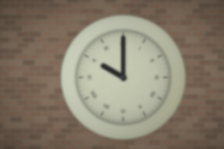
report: 10,00
